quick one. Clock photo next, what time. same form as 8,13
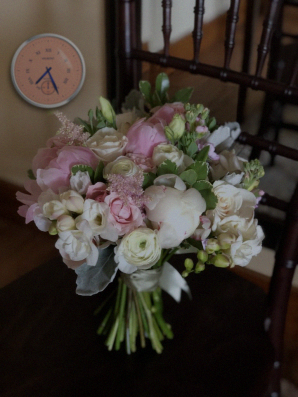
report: 7,26
